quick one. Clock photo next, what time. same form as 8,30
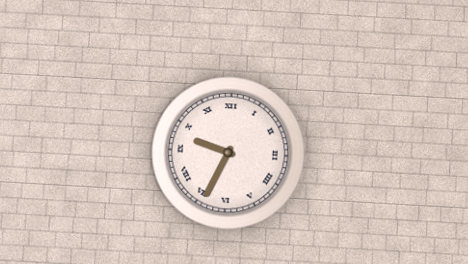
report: 9,34
